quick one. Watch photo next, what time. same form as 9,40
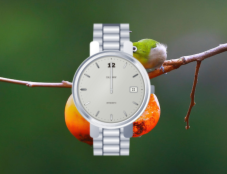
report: 12,00
